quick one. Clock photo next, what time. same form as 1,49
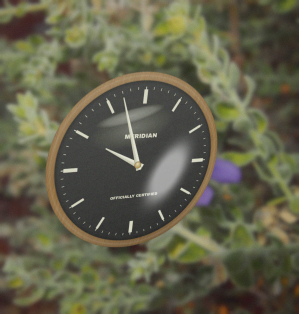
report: 9,57
